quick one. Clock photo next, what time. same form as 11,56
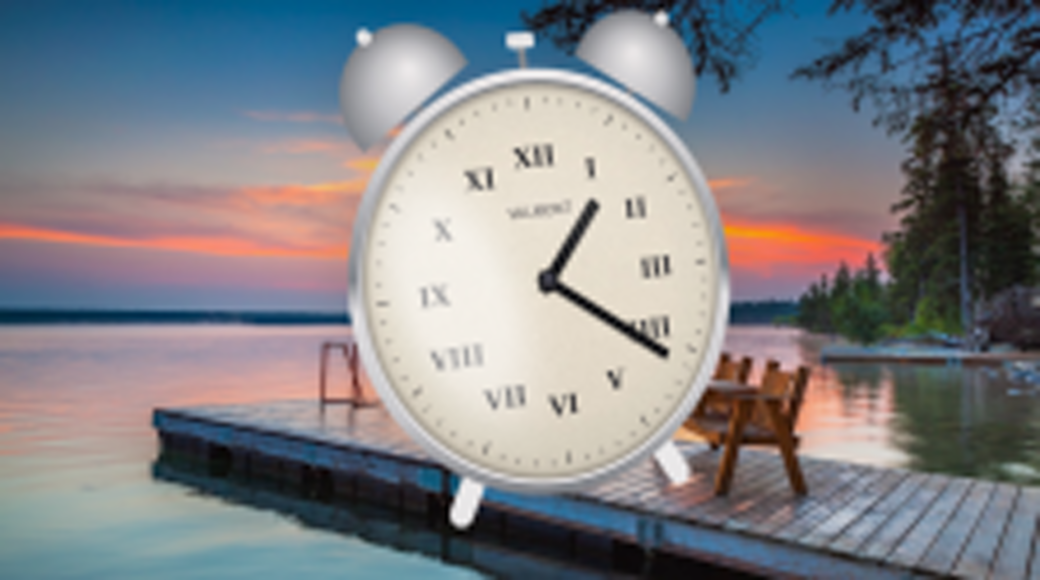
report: 1,21
